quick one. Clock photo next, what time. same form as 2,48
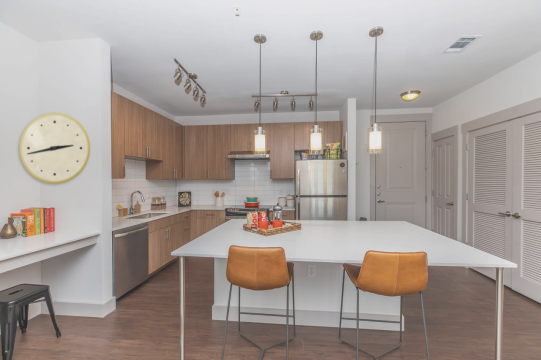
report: 2,43
